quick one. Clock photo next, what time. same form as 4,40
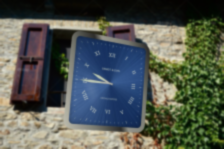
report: 9,45
